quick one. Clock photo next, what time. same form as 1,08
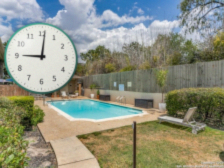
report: 9,01
